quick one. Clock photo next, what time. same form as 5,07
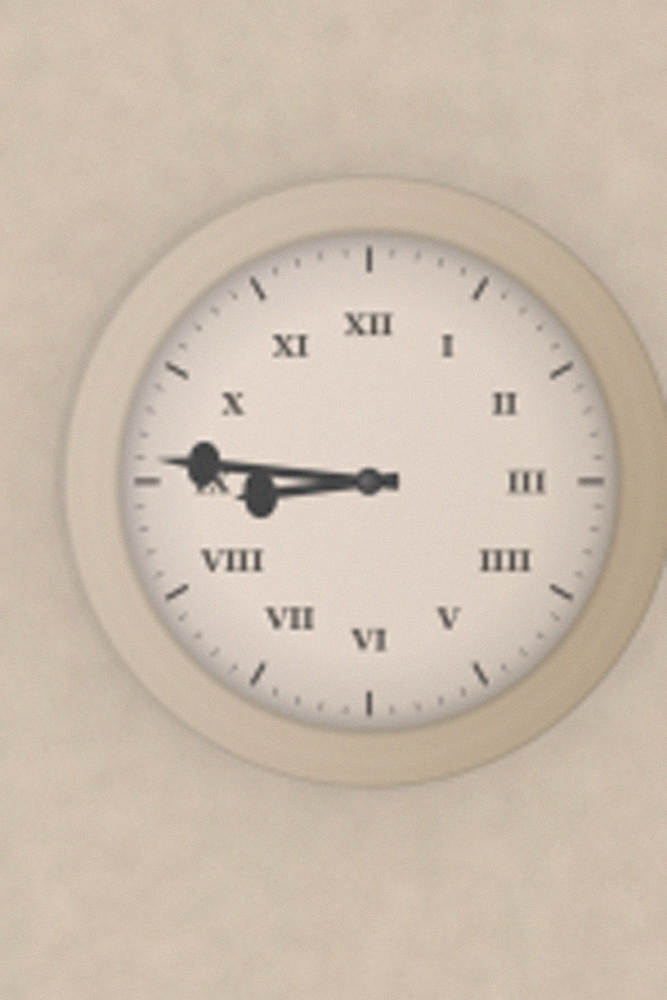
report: 8,46
